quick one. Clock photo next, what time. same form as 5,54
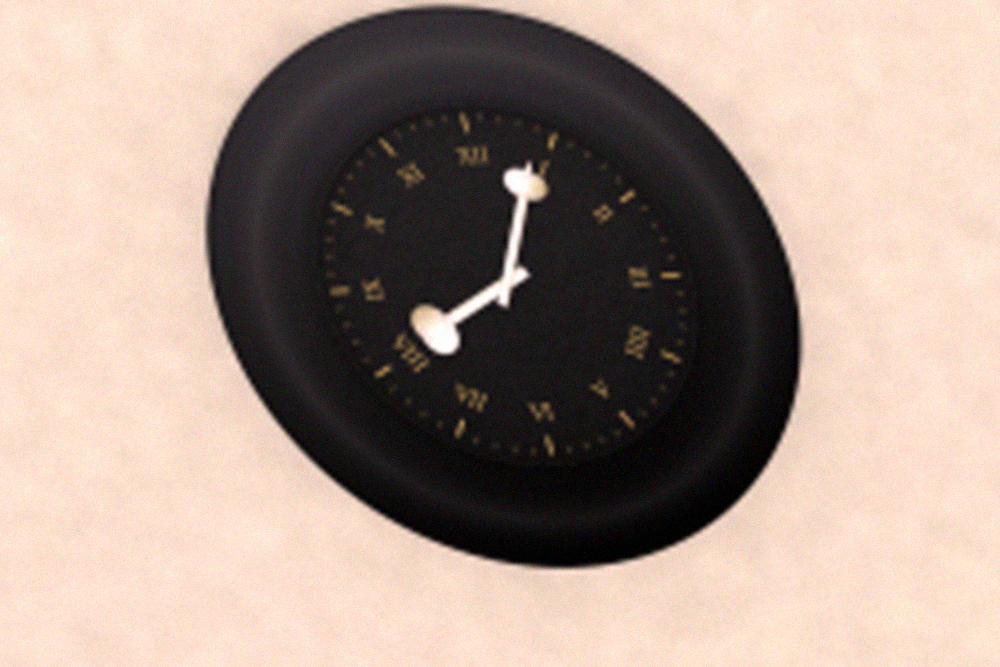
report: 8,04
